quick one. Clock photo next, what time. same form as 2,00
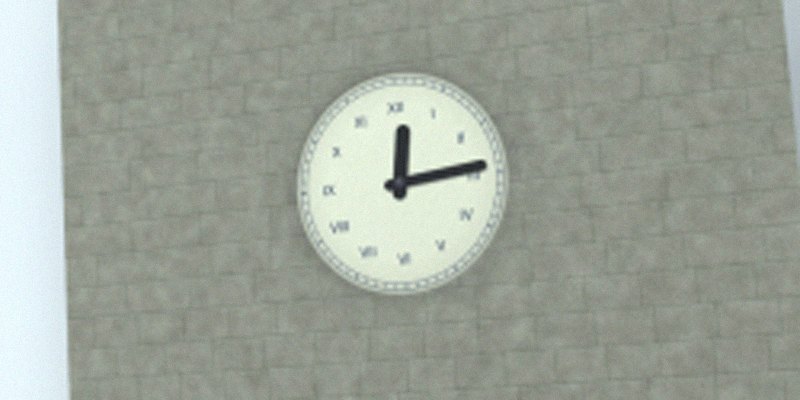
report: 12,14
